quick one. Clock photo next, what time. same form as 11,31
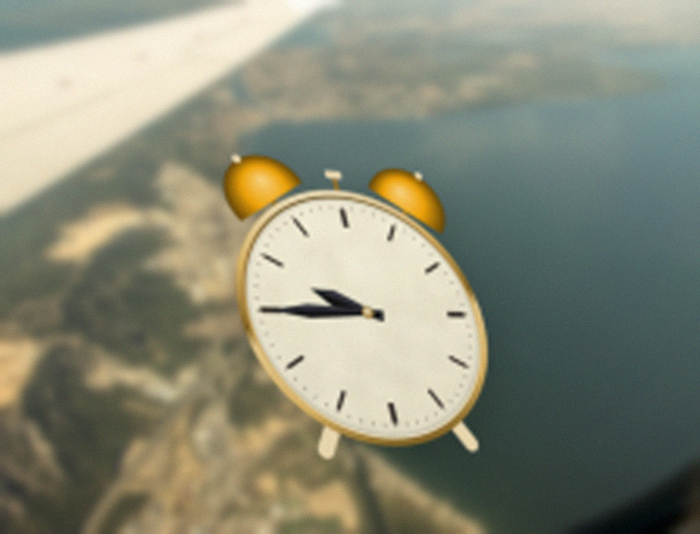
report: 9,45
